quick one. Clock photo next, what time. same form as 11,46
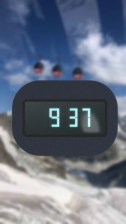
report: 9,37
